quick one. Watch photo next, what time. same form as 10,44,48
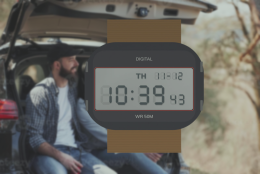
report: 10,39,43
